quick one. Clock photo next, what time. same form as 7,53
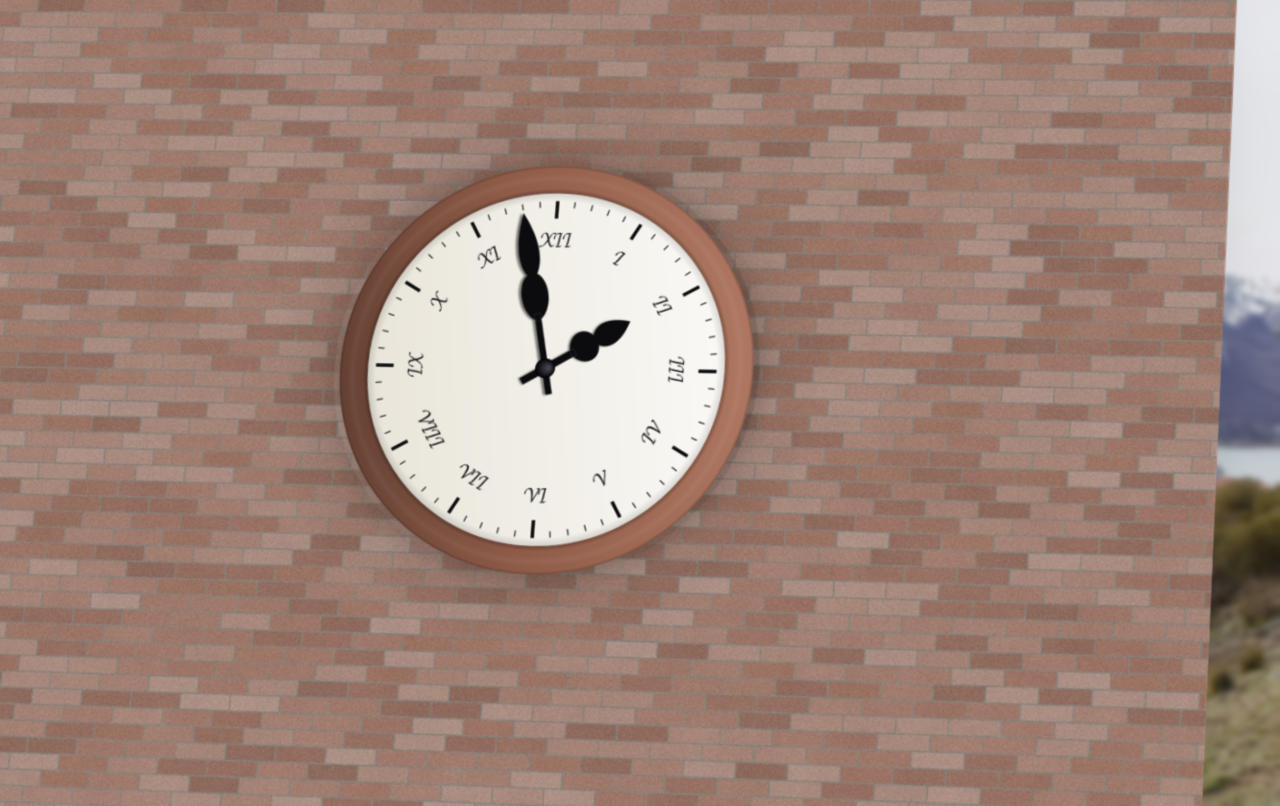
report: 1,58
